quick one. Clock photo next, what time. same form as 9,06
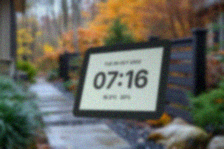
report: 7,16
